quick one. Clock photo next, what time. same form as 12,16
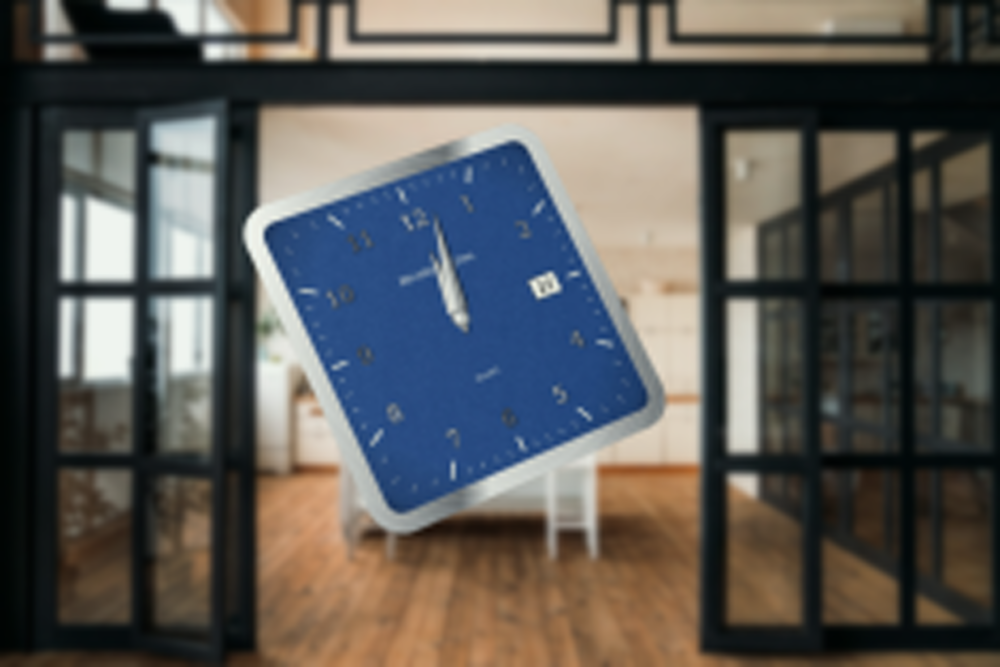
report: 12,02
